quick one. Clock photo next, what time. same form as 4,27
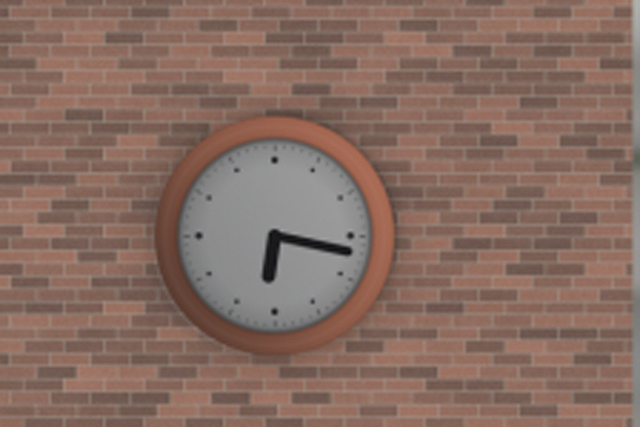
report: 6,17
